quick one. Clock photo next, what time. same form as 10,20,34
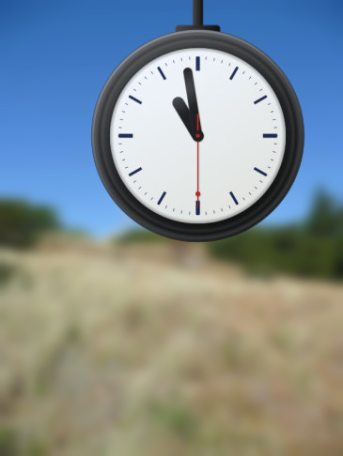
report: 10,58,30
